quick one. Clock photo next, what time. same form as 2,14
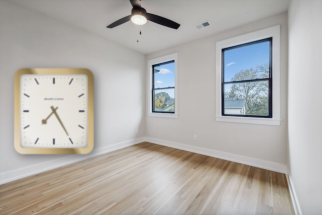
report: 7,25
